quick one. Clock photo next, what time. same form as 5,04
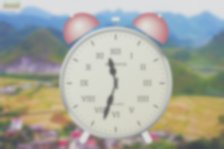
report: 11,33
